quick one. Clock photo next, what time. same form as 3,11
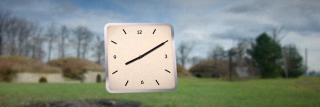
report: 8,10
